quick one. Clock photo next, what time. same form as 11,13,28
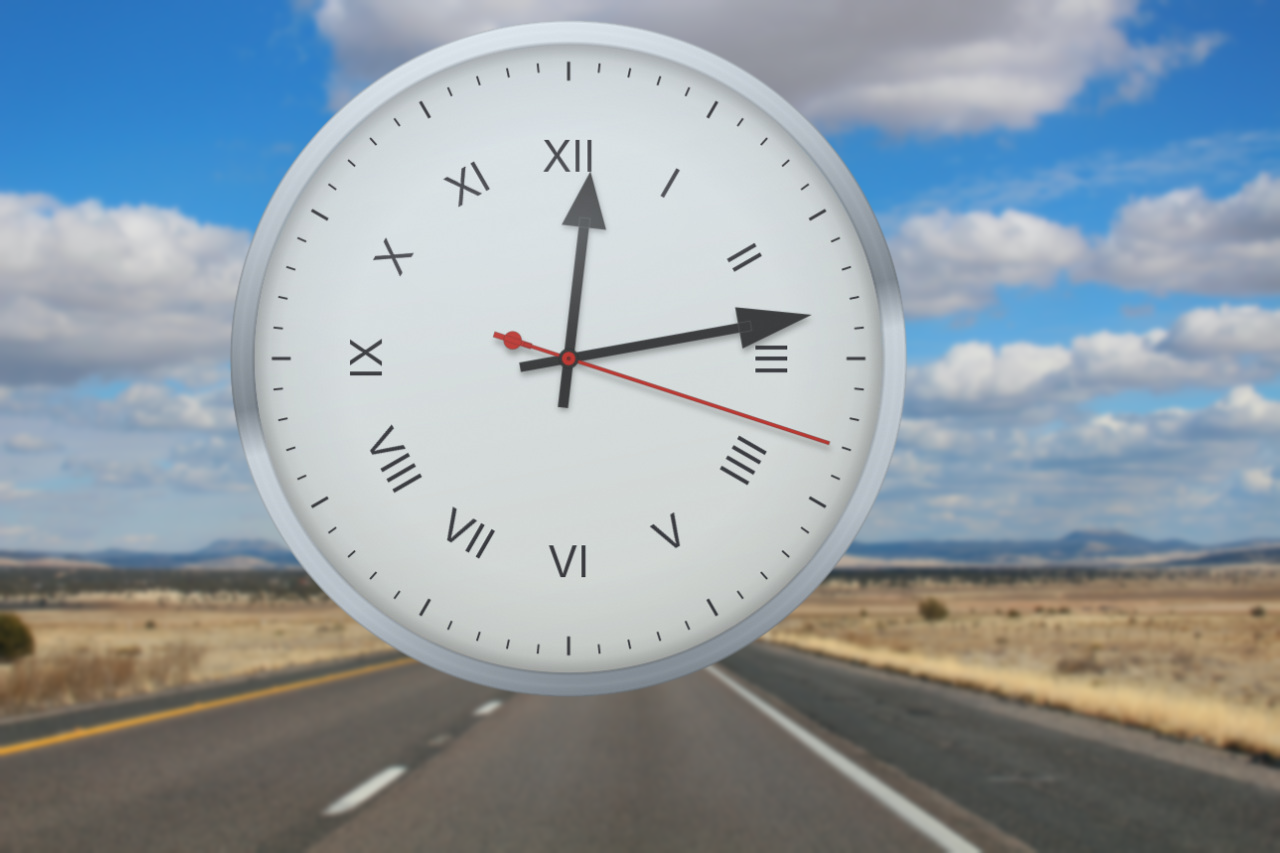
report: 12,13,18
